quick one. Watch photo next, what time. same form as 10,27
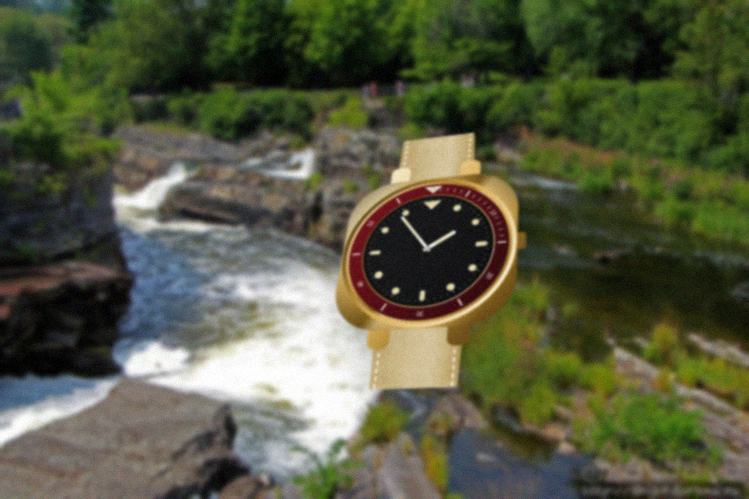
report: 1,54
